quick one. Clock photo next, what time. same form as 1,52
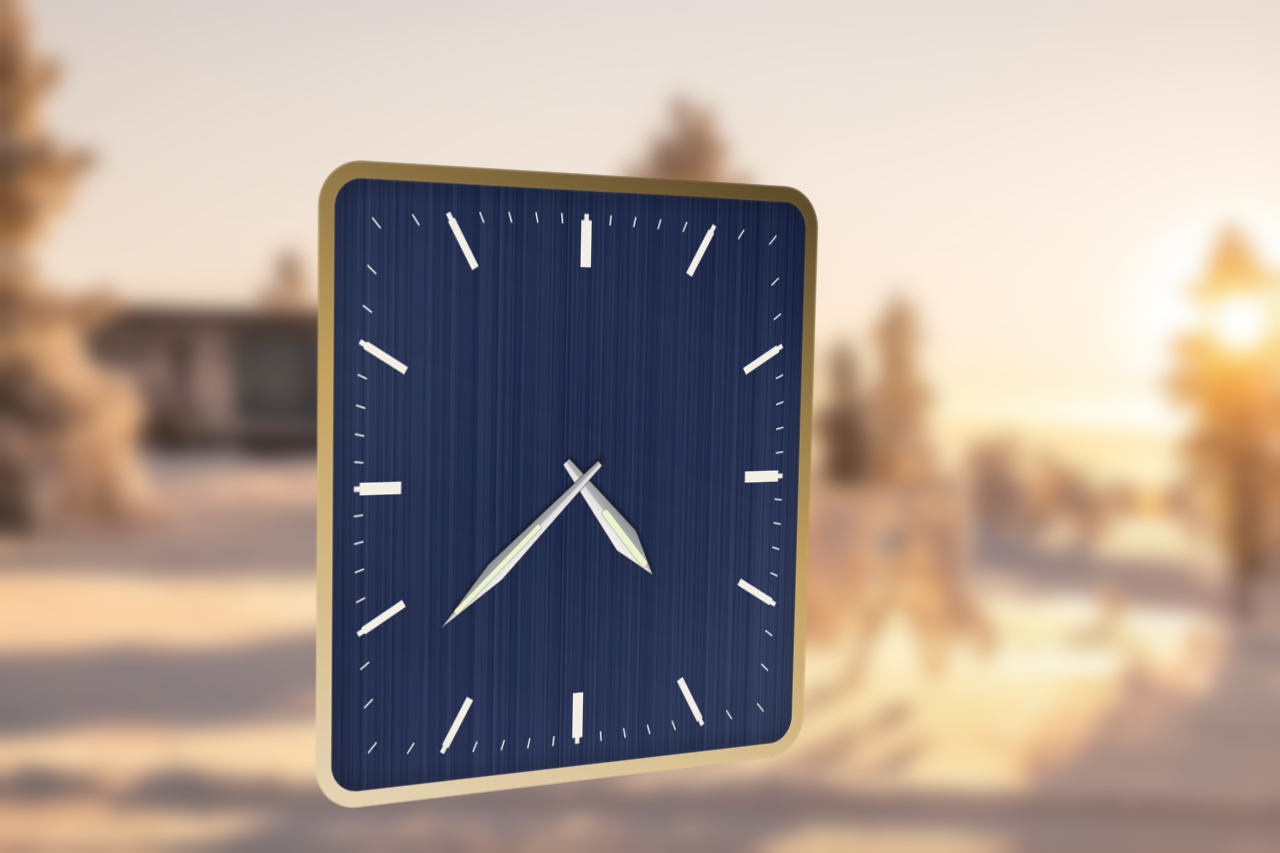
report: 4,38
